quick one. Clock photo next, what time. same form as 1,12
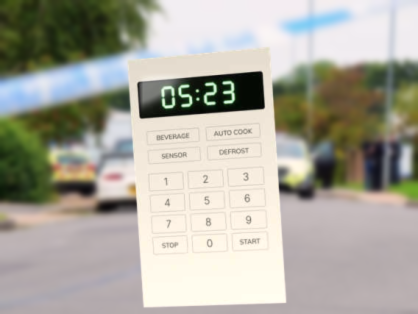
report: 5,23
